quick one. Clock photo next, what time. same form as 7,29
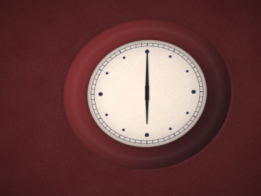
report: 6,00
